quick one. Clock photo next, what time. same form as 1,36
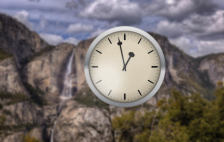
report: 12,58
